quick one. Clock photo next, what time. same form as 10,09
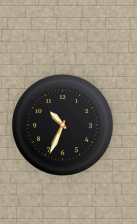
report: 10,34
